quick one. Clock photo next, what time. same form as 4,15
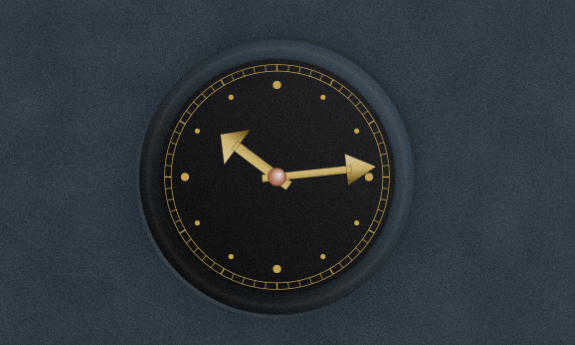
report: 10,14
